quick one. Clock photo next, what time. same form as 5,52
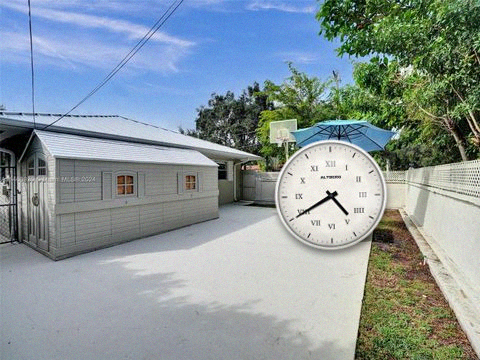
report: 4,40
